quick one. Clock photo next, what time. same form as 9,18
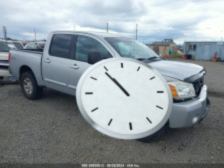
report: 10,54
